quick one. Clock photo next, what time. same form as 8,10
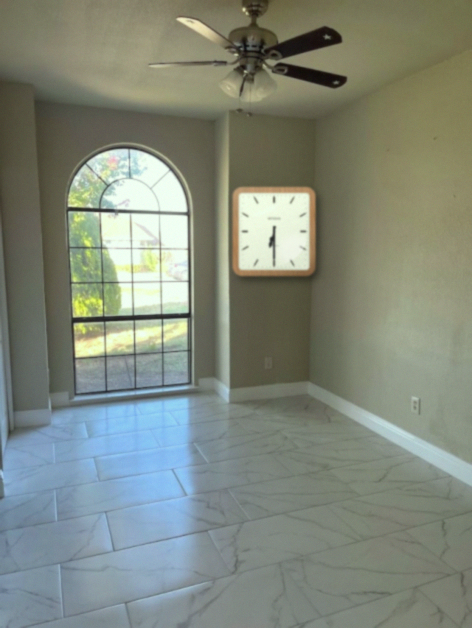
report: 6,30
